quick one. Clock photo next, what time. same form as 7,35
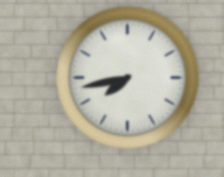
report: 7,43
